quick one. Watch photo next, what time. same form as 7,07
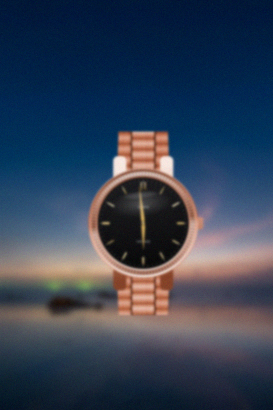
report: 5,59
